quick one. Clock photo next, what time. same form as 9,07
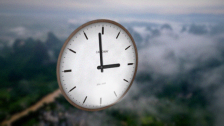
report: 2,59
